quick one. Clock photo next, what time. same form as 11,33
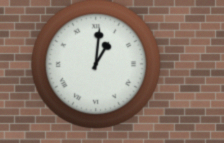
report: 1,01
